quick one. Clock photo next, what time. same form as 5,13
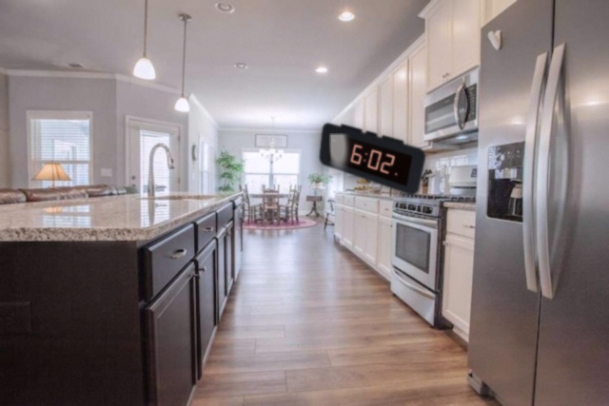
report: 6,02
